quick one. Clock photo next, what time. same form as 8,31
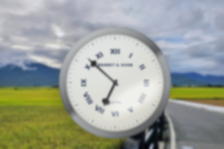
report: 6,52
